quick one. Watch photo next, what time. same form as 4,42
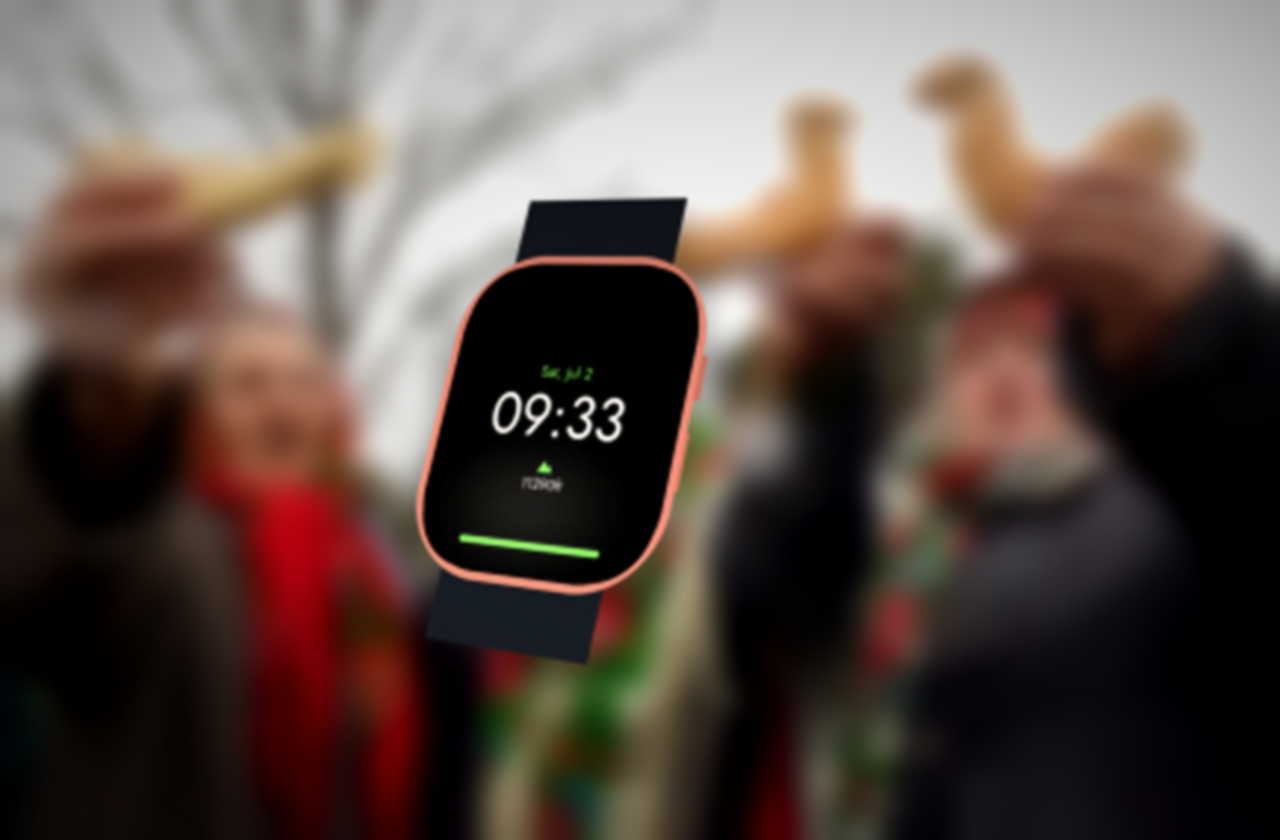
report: 9,33
